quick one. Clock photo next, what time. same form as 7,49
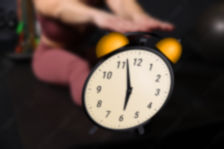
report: 5,57
